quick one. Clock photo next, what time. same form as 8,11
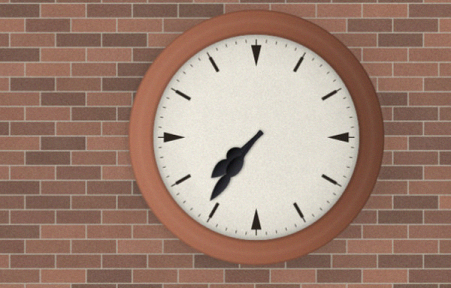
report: 7,36
